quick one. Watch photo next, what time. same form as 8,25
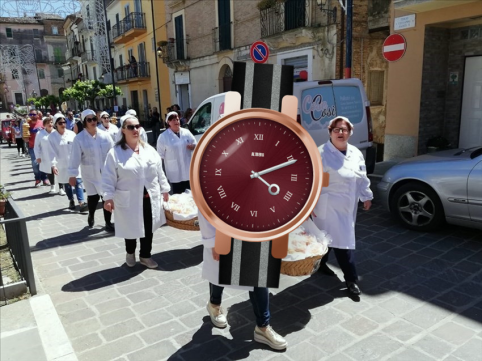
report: 4,11
